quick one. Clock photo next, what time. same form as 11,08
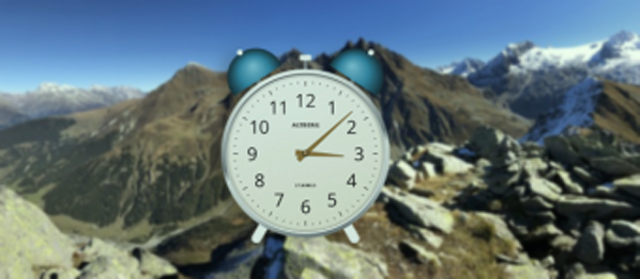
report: 3,08
